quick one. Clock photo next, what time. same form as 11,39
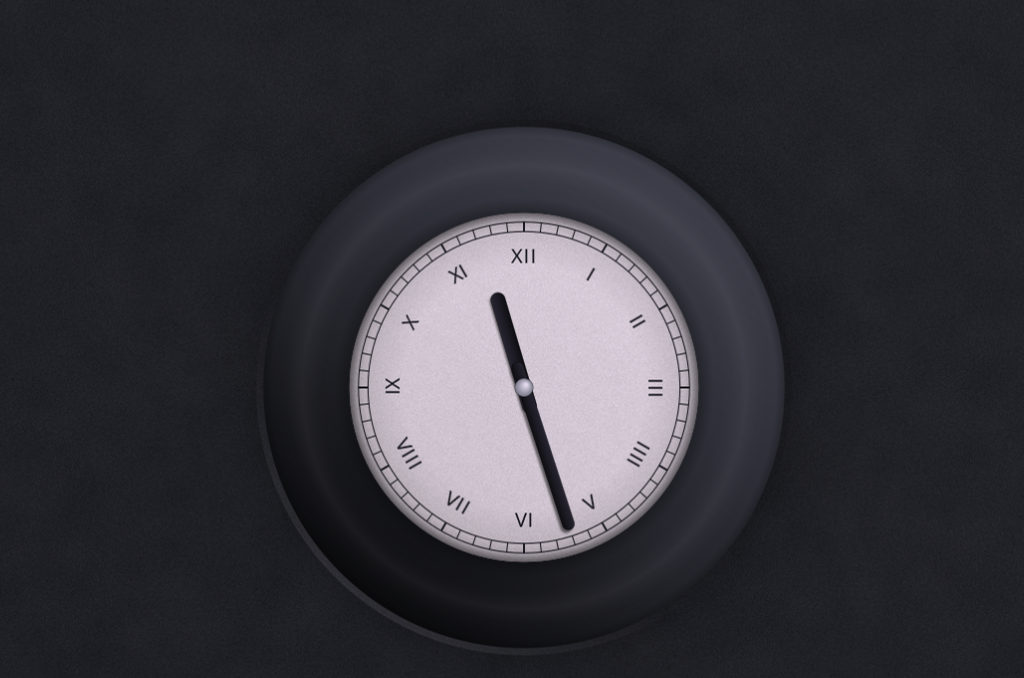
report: 11,27
